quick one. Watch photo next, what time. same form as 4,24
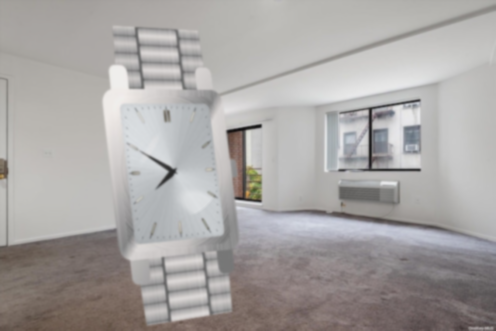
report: 7,50
